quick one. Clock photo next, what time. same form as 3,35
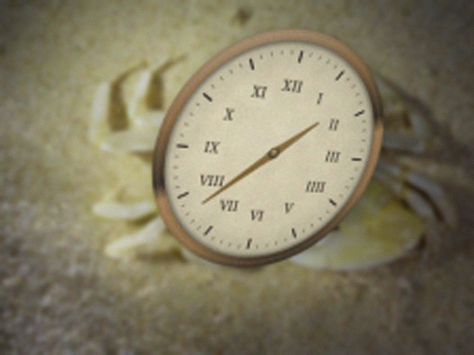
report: 1,38
